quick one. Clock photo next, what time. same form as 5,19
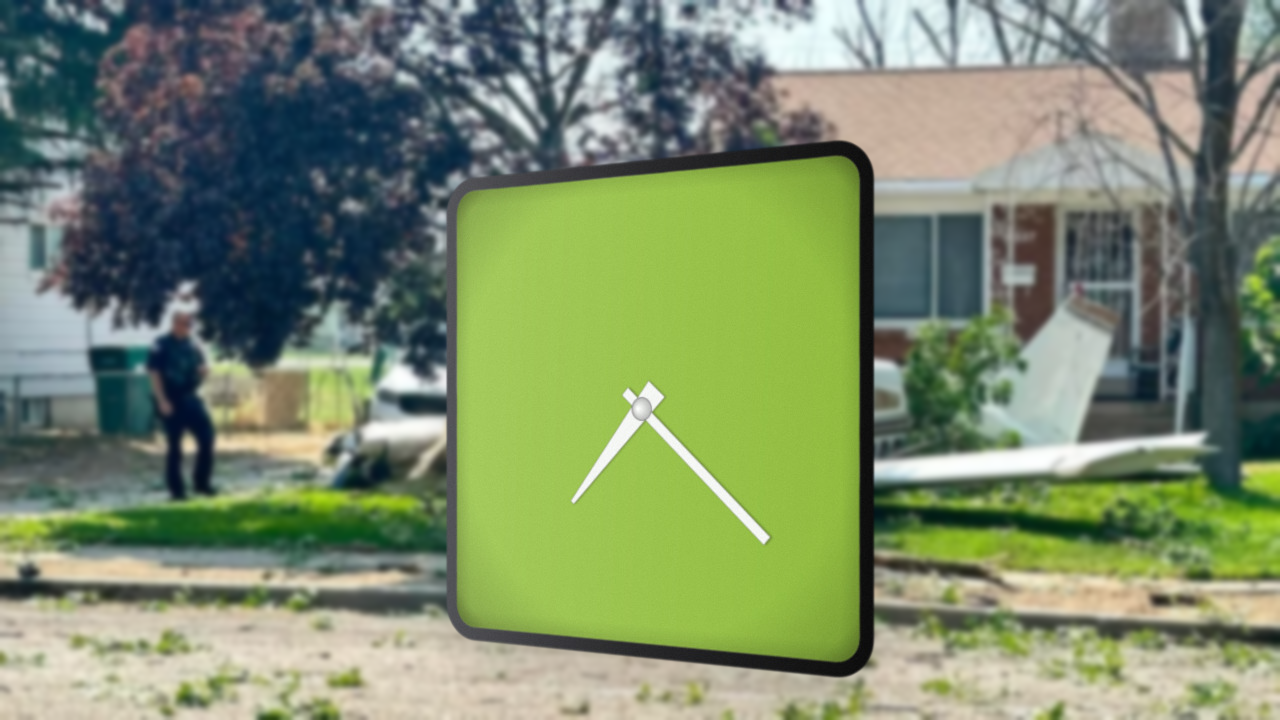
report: 7,22
